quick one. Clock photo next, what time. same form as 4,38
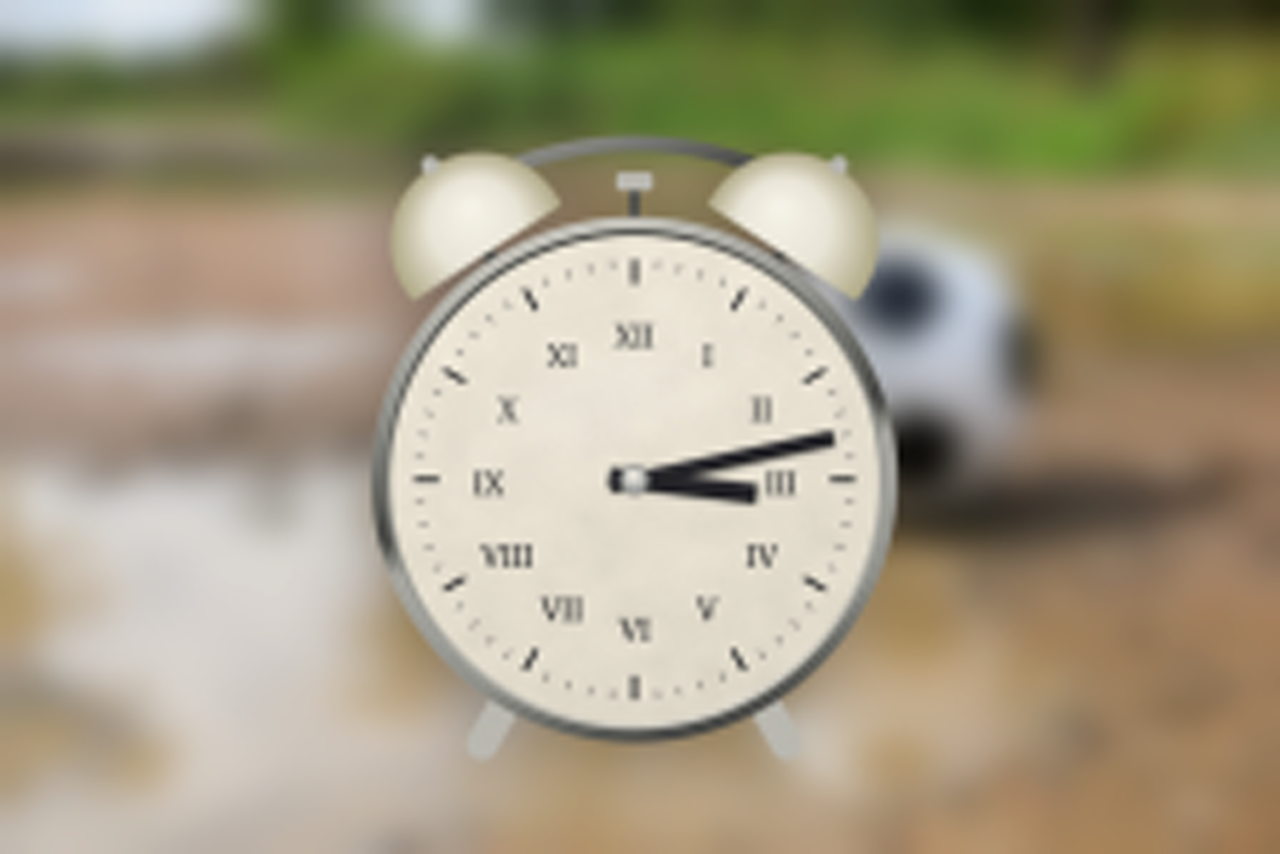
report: 3,13
